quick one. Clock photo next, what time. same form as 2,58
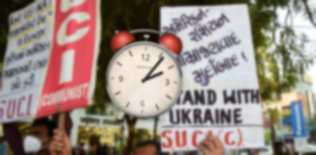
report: 2,06
